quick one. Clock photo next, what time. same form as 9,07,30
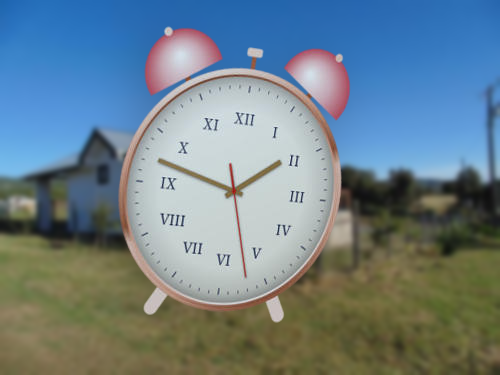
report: 1,47,27
